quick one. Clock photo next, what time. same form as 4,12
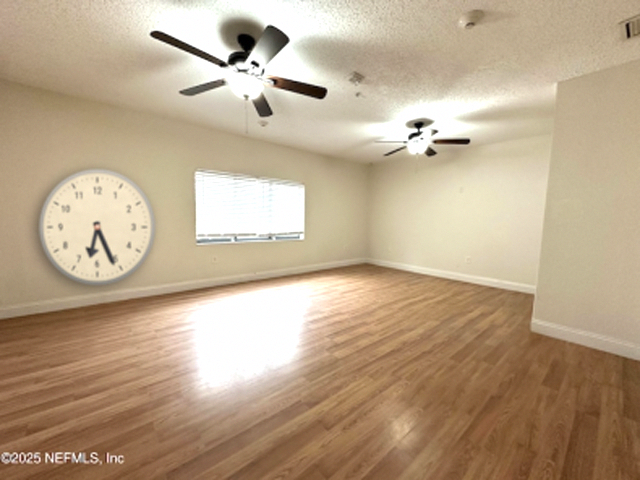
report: 6,26
